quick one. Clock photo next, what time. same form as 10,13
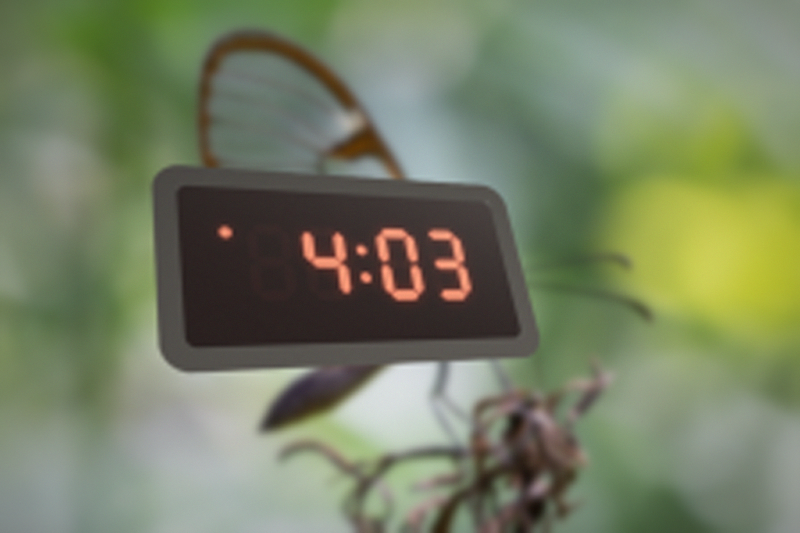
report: 4,03
